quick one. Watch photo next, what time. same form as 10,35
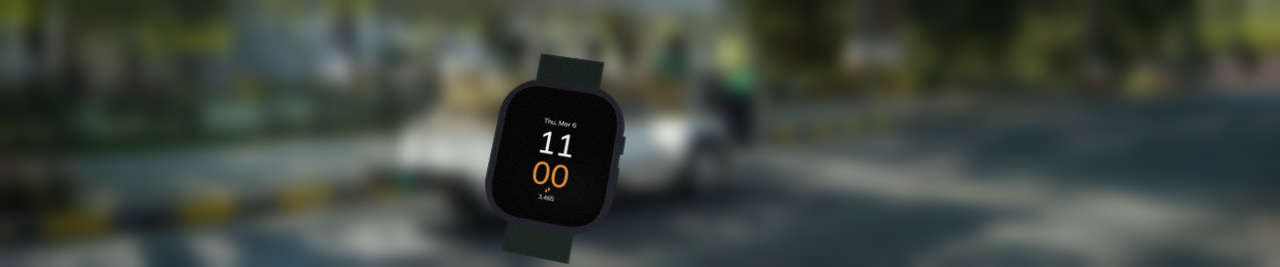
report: 11,00
